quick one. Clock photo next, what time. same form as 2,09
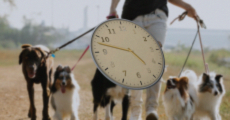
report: 4,48
